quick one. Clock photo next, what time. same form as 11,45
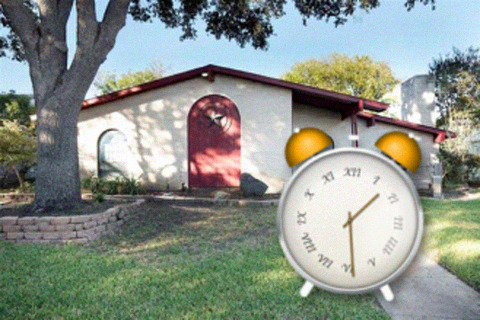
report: 1,29
